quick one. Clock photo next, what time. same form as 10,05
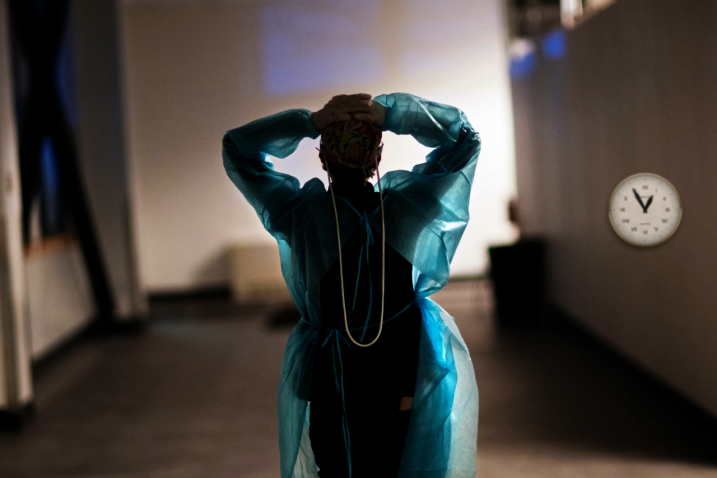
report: 12,55
